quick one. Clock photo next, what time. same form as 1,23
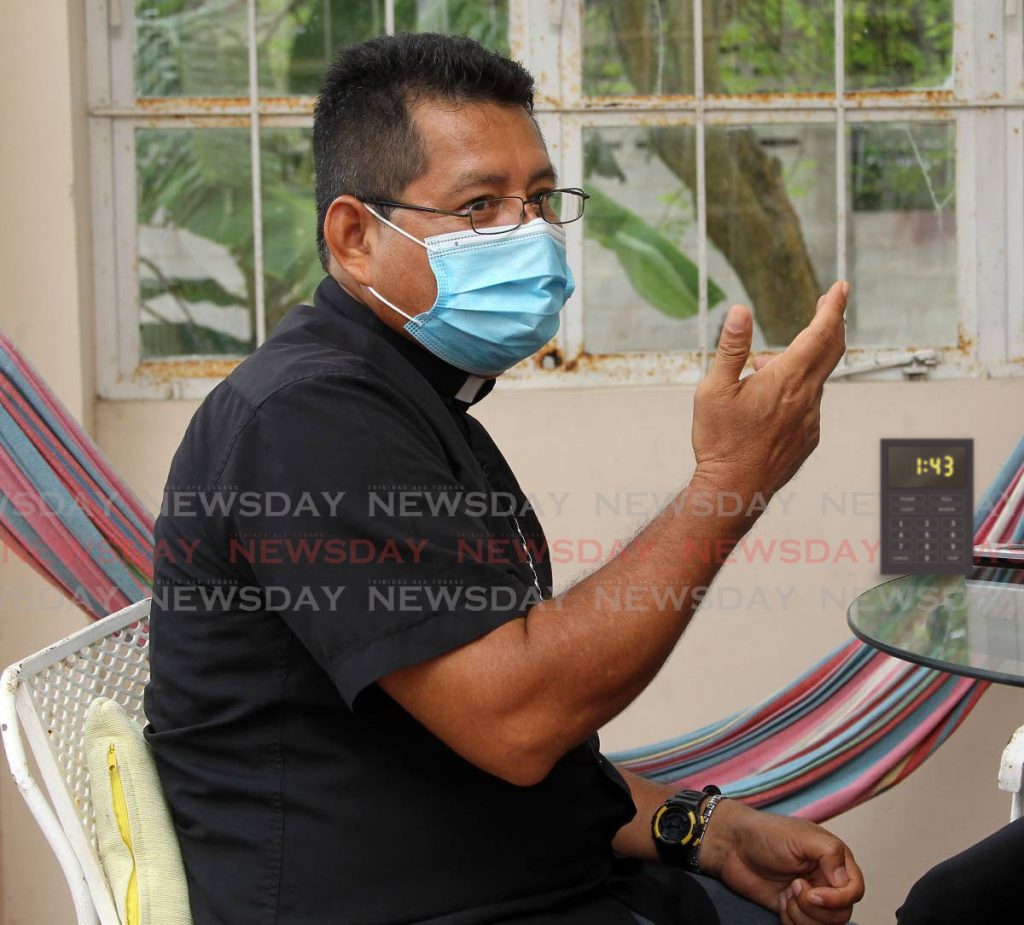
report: 1,43
